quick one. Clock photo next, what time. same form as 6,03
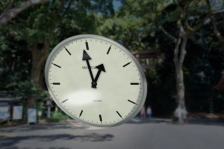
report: 12,59
